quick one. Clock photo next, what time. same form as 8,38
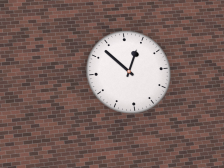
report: 12,53
